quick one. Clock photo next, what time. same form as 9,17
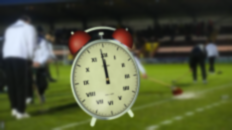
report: 11,59
